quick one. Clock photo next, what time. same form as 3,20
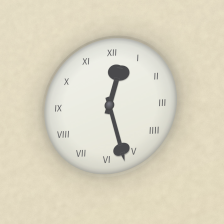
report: 12,27
